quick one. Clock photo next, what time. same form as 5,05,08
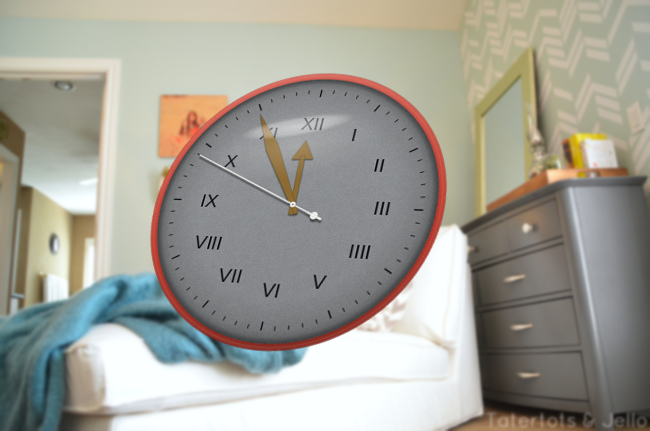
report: 11,54,49
